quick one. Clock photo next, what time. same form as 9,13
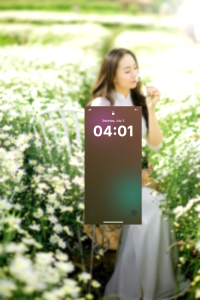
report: 4,01
